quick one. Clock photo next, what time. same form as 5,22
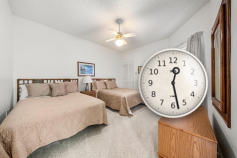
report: 12,28
